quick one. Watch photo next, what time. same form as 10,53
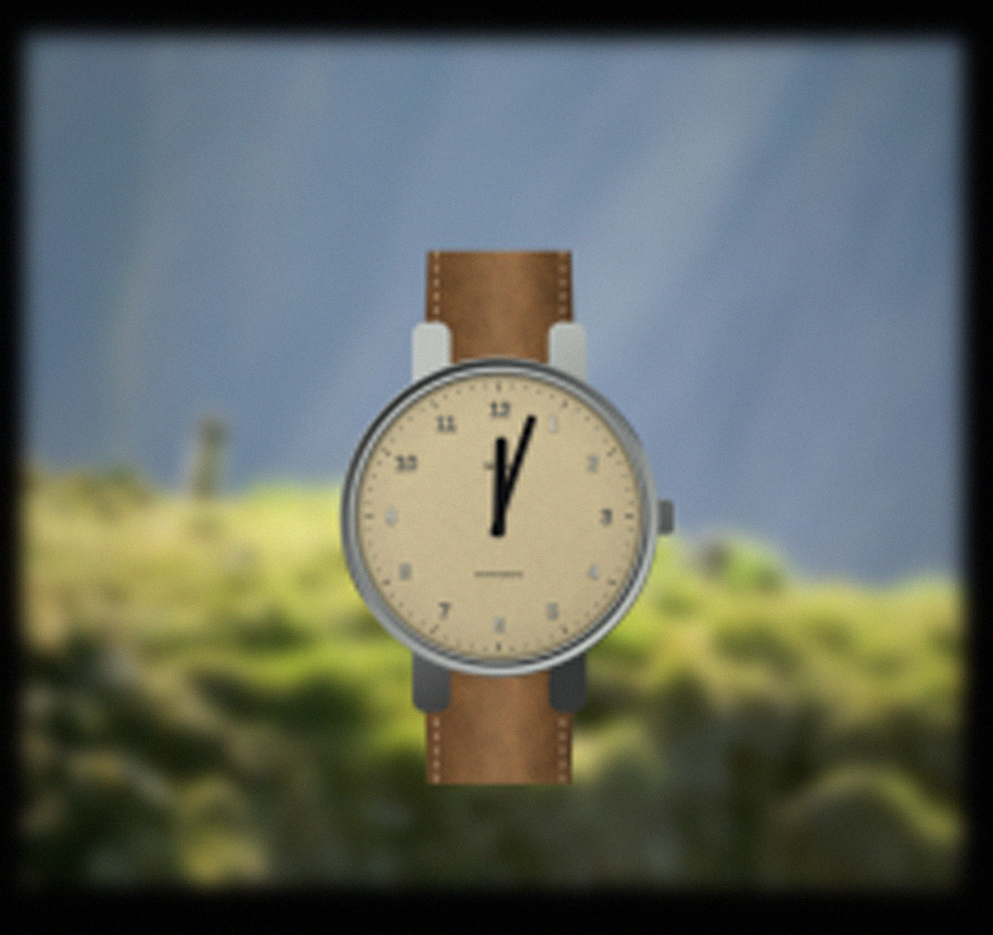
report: 12,03
